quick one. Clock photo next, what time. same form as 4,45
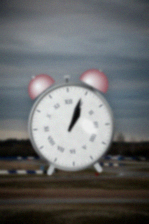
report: 1,04
